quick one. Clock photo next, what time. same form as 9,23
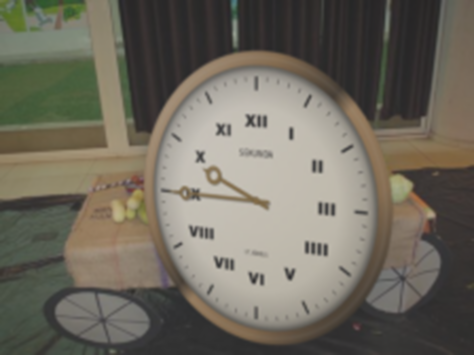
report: 9,45
